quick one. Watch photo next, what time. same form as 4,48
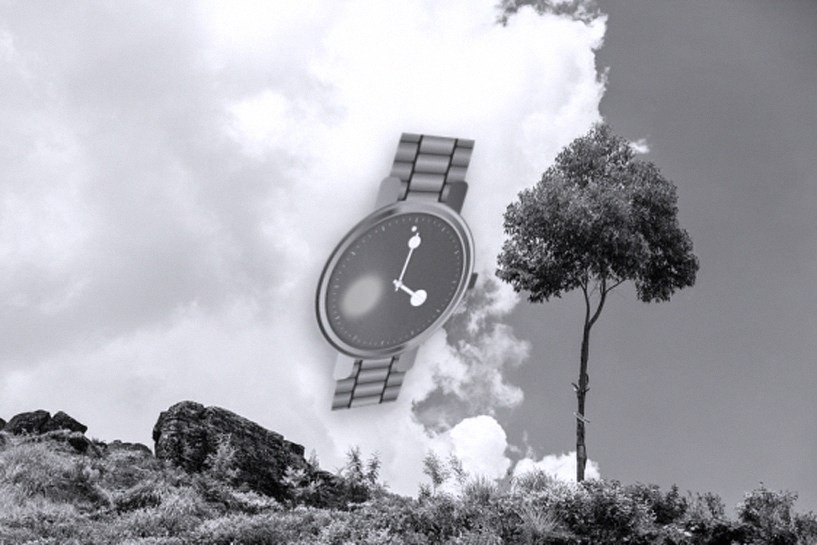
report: 4,01
